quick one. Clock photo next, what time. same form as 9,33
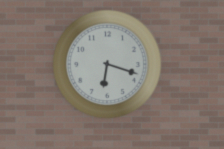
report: 6,18
